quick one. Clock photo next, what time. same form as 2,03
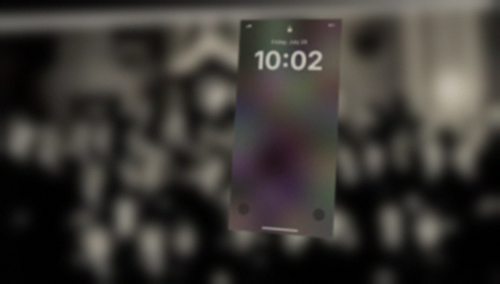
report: 10,02
